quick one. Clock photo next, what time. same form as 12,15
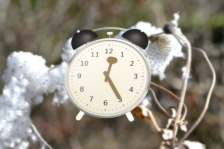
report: 12,25
